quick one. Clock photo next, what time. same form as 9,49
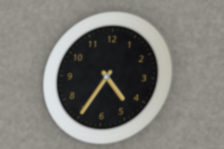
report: 4,35
